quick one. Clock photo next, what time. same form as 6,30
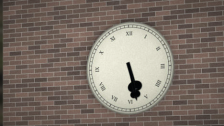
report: 5,28
